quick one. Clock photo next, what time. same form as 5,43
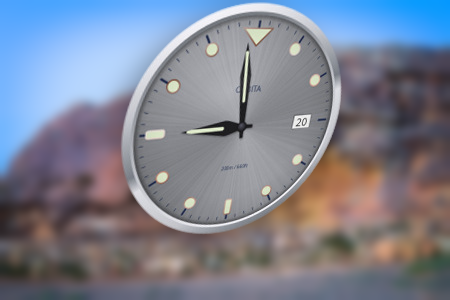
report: 8,59
